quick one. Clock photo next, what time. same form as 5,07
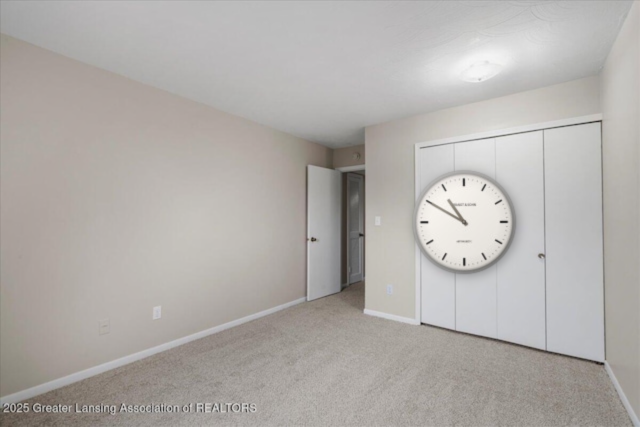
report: 10,50
